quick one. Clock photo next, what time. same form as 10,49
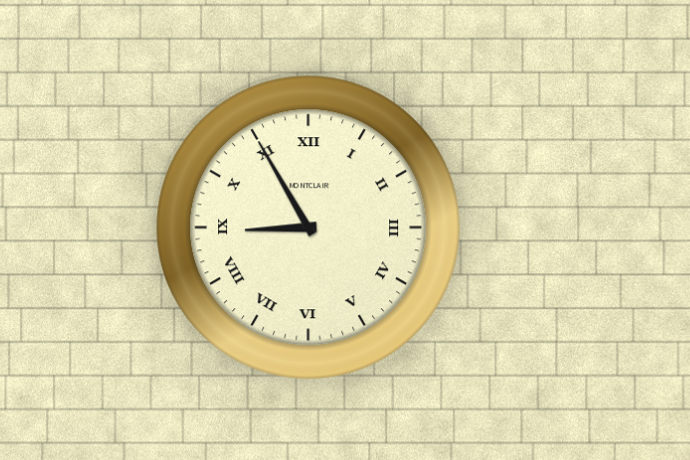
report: 8,55
